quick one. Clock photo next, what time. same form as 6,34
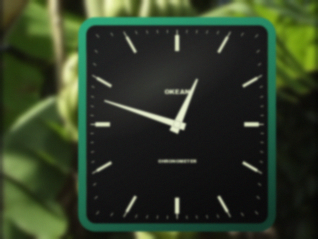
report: 12,48
